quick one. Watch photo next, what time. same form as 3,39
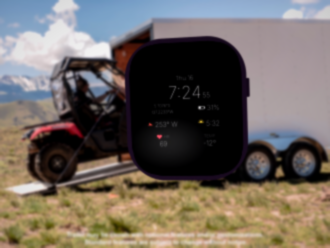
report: 7,24
